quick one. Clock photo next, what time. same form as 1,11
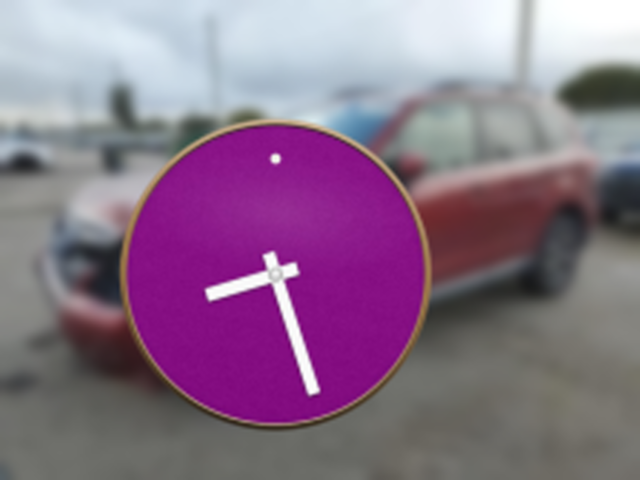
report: 8,27
